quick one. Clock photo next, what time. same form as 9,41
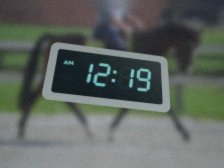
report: 12,19
